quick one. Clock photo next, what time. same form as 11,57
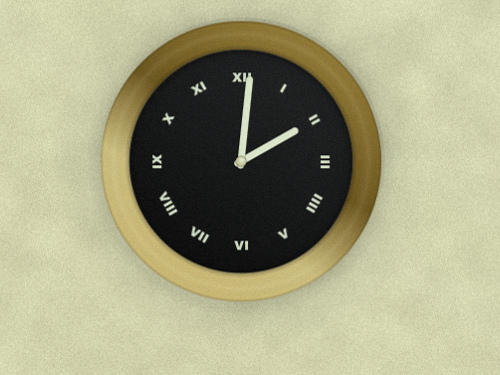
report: 2,01
